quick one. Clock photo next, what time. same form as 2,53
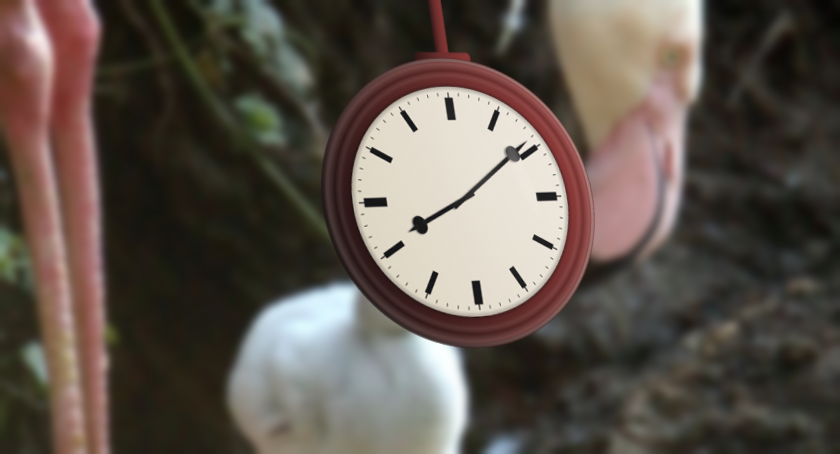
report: 8,09
